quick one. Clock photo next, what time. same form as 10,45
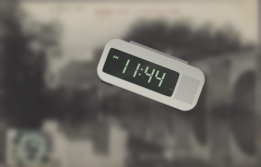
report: 11,44
